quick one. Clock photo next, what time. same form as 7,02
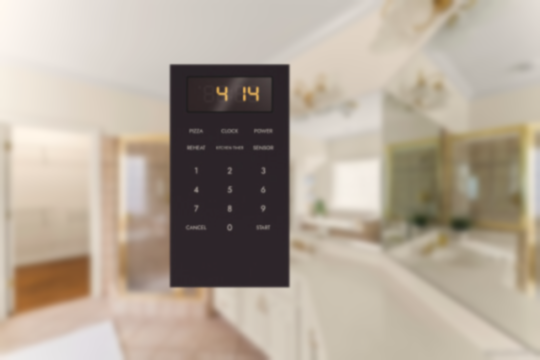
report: 4,14
